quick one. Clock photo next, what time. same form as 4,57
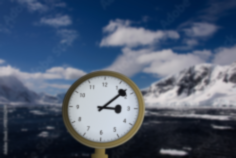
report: 3,08
